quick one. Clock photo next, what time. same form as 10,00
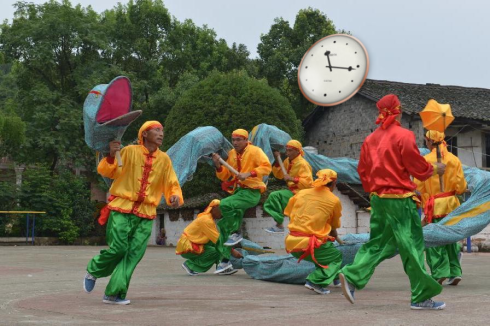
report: 11,16
